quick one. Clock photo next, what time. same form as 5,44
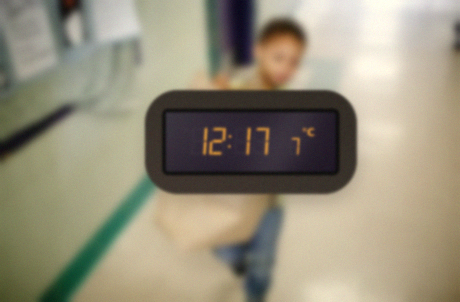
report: 12,17
